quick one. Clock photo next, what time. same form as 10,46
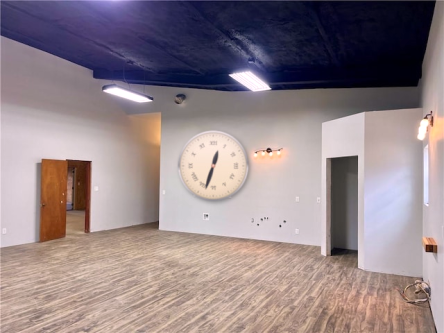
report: 12,33
